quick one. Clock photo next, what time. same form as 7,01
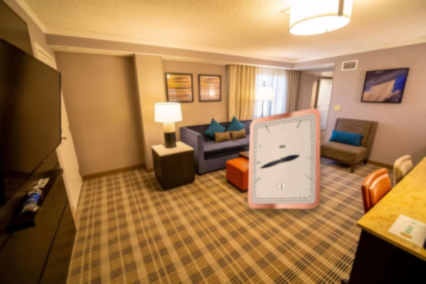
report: 2,43
